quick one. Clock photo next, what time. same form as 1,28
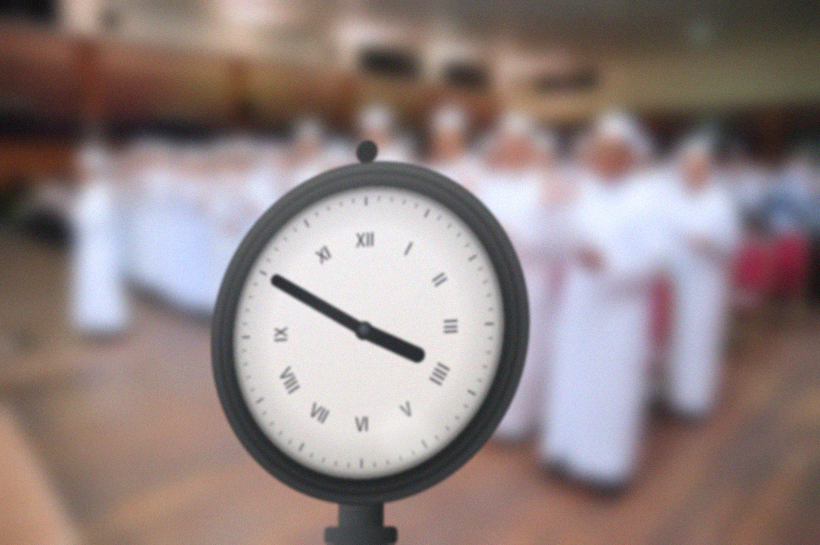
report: 3,50
